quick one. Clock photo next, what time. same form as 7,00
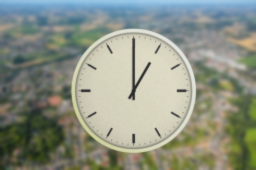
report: 1,00
